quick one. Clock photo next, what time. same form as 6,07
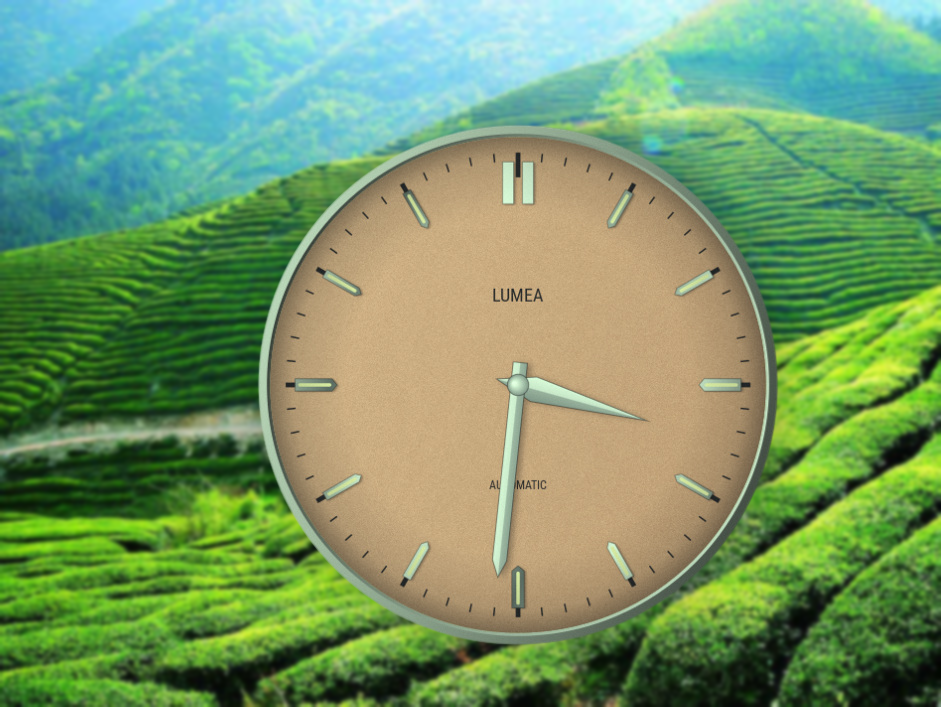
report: 3,31
